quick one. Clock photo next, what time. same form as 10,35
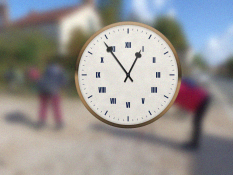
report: 12,54
